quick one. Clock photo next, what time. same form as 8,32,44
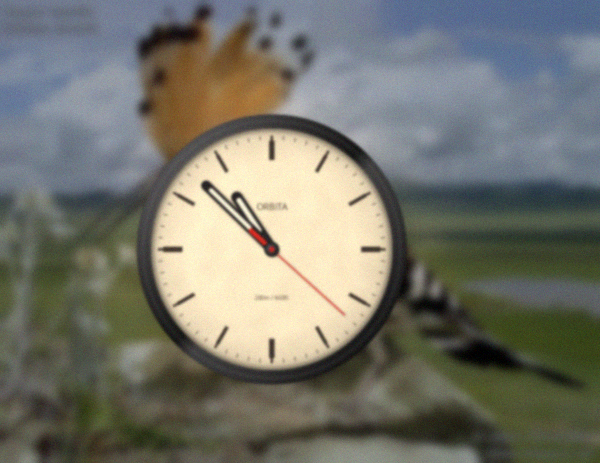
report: 10,52,22
